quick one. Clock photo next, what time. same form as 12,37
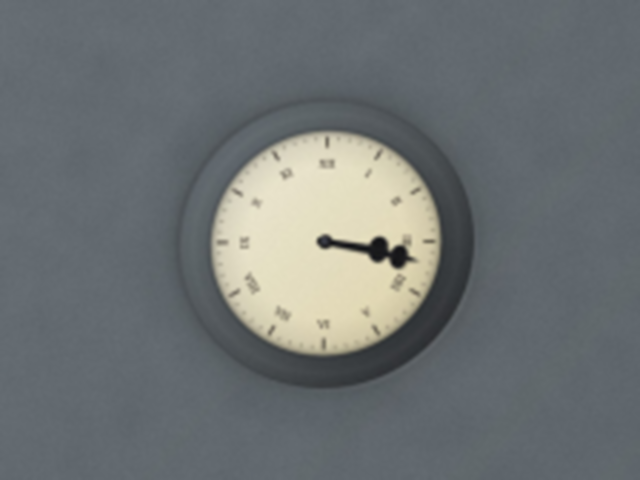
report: 3,17
